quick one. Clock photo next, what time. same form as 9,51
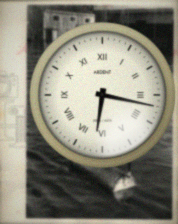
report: 6,17
